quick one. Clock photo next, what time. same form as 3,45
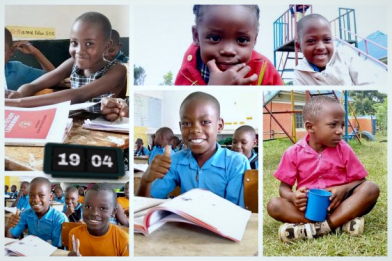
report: 19,04
